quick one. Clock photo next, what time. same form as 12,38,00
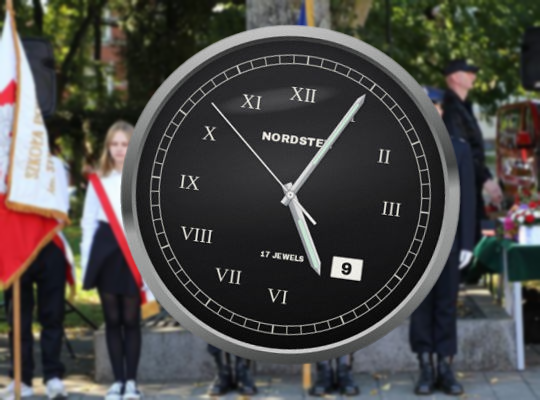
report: 5,04,52
